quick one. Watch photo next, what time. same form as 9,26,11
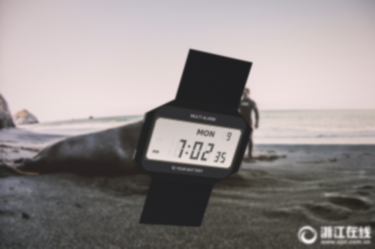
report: 7,02,35
